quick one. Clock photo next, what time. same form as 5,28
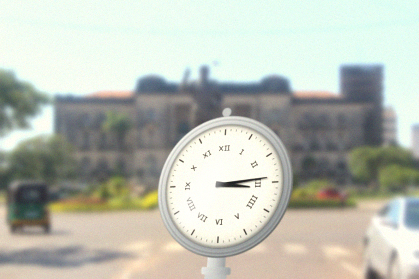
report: 3,14
